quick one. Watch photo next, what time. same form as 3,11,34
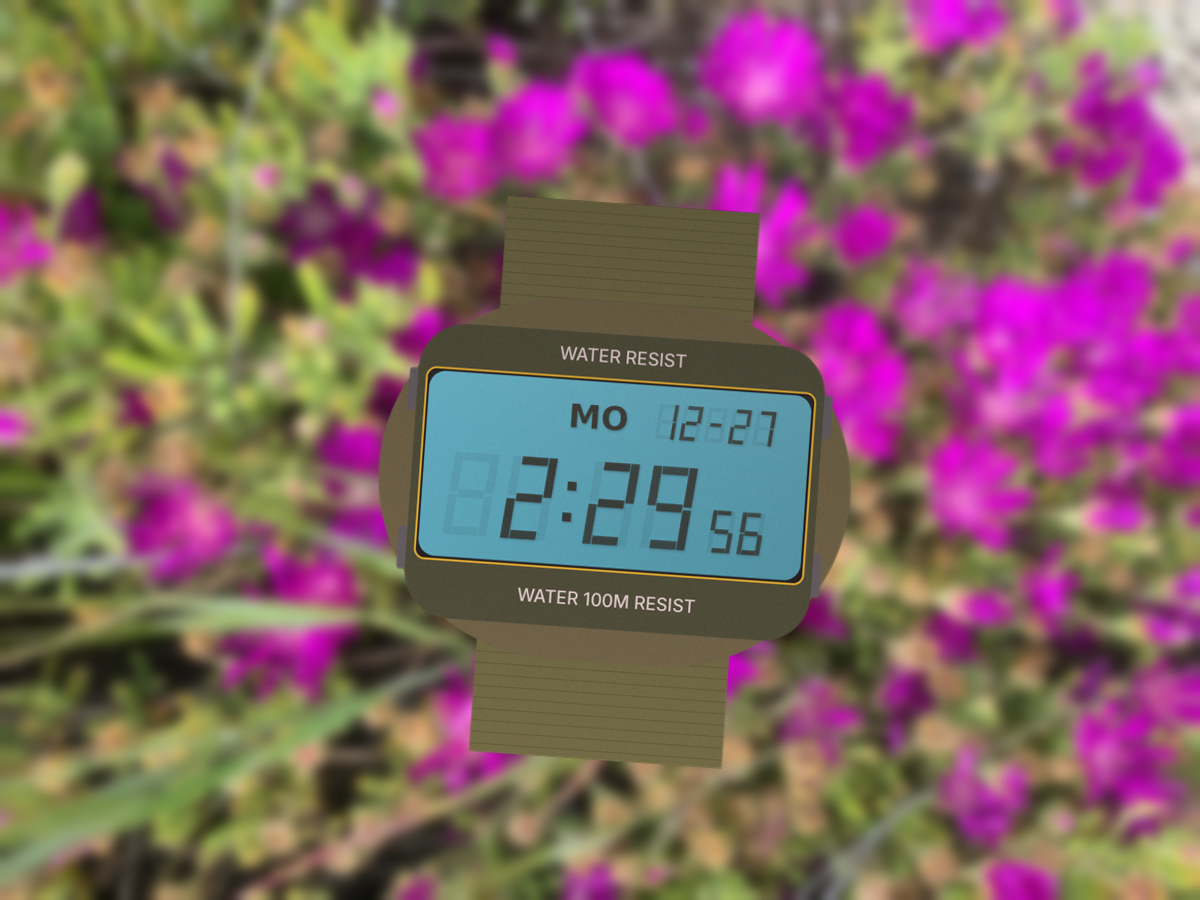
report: 2,29,56
